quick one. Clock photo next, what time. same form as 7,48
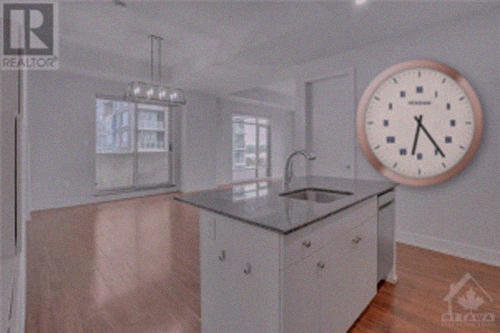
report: 6,24
